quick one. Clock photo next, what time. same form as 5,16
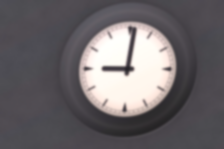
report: 9,01
